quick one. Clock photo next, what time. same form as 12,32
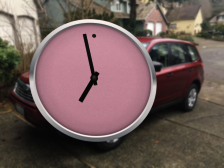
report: 6,58
